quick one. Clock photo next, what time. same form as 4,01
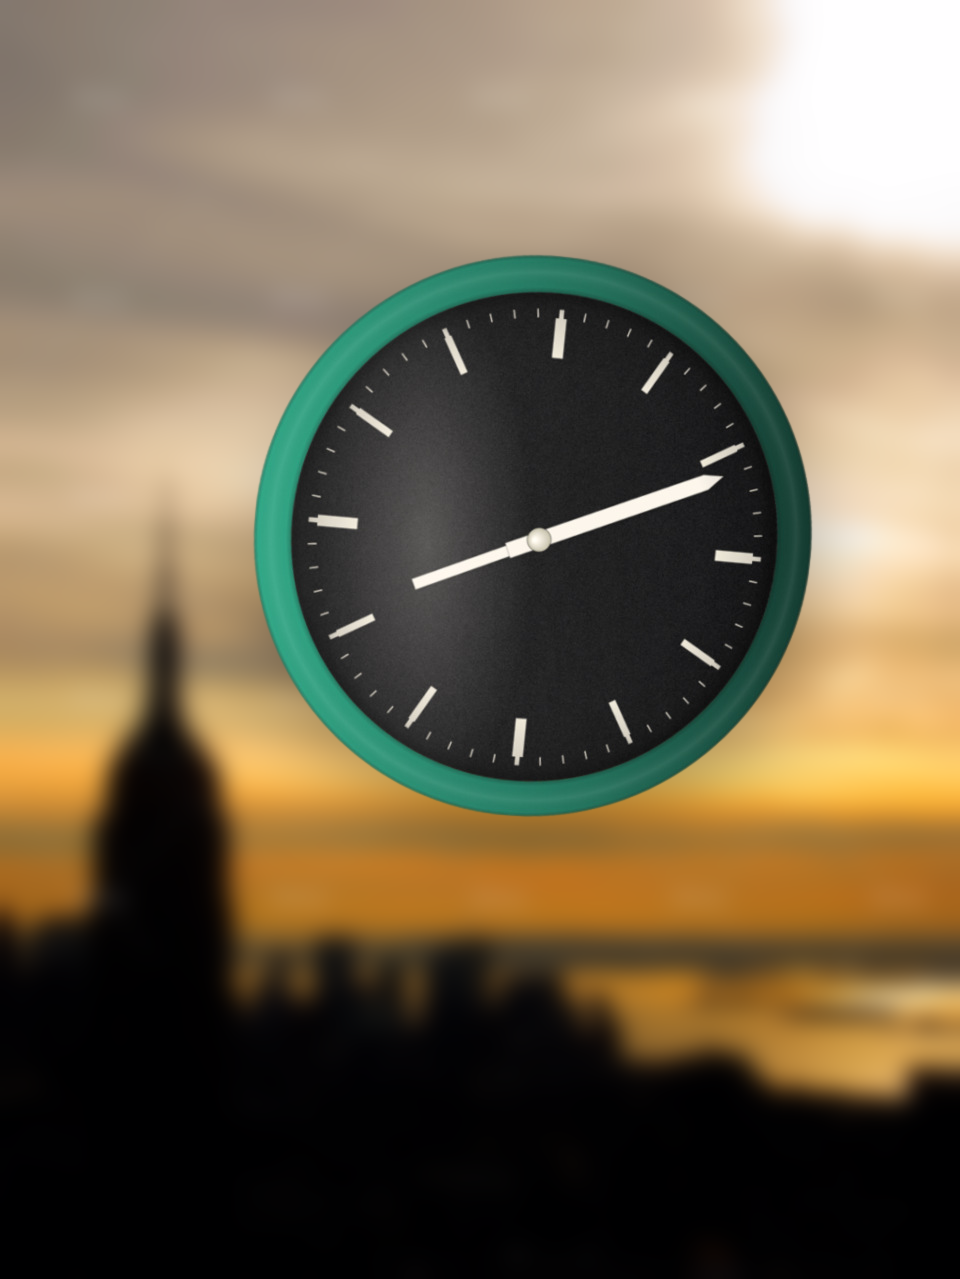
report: 8,11
